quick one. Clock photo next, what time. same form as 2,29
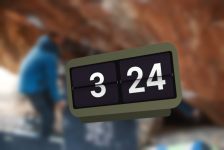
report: 3,24
